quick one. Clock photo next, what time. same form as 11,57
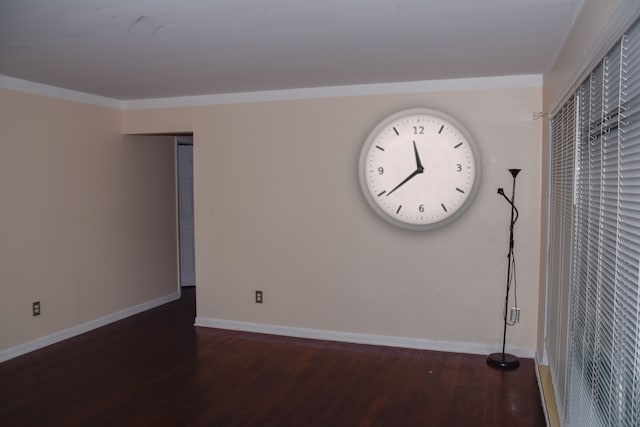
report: 11,39
